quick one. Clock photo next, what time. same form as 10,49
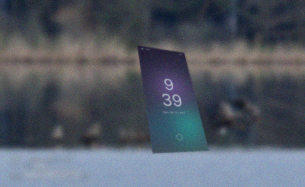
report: 9,39
